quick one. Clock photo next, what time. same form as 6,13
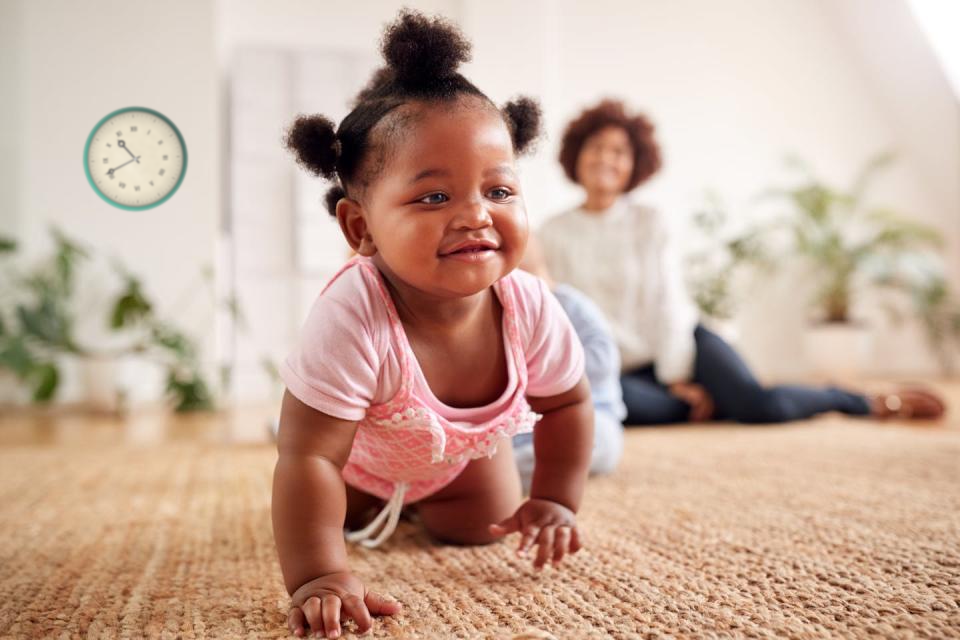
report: 10,41
